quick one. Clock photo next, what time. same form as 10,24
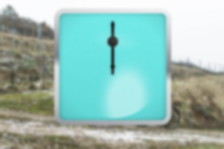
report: 12,00
